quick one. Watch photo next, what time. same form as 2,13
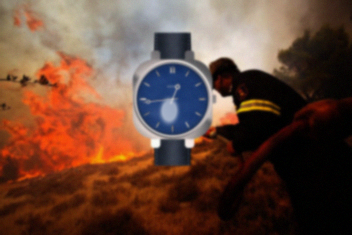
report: 12,44
